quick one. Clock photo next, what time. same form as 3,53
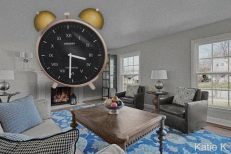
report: 3,31
